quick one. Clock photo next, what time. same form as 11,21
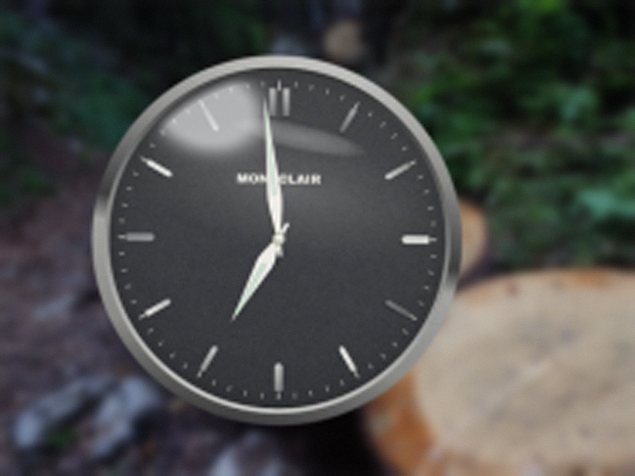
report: 6,59
